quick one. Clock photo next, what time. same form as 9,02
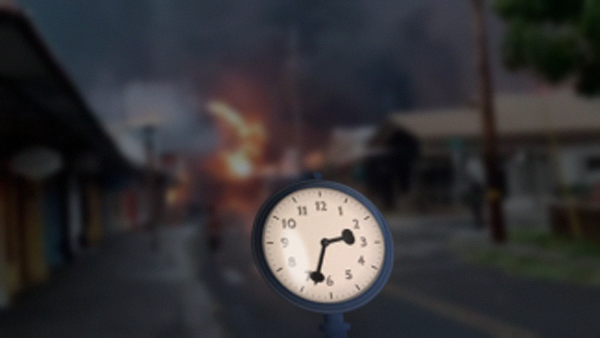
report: 2,33
